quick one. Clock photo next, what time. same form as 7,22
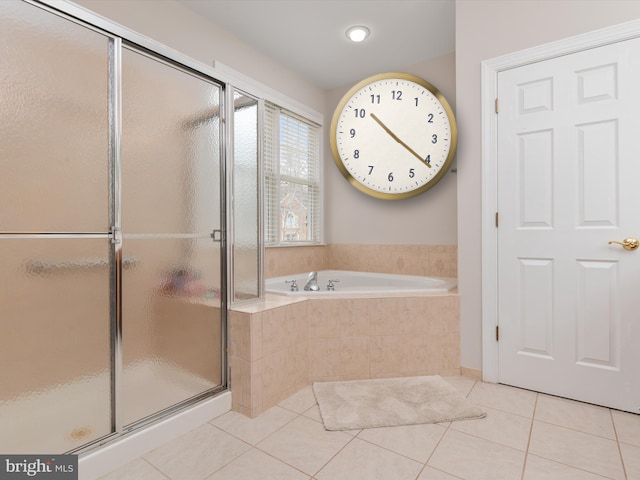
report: 10,21
